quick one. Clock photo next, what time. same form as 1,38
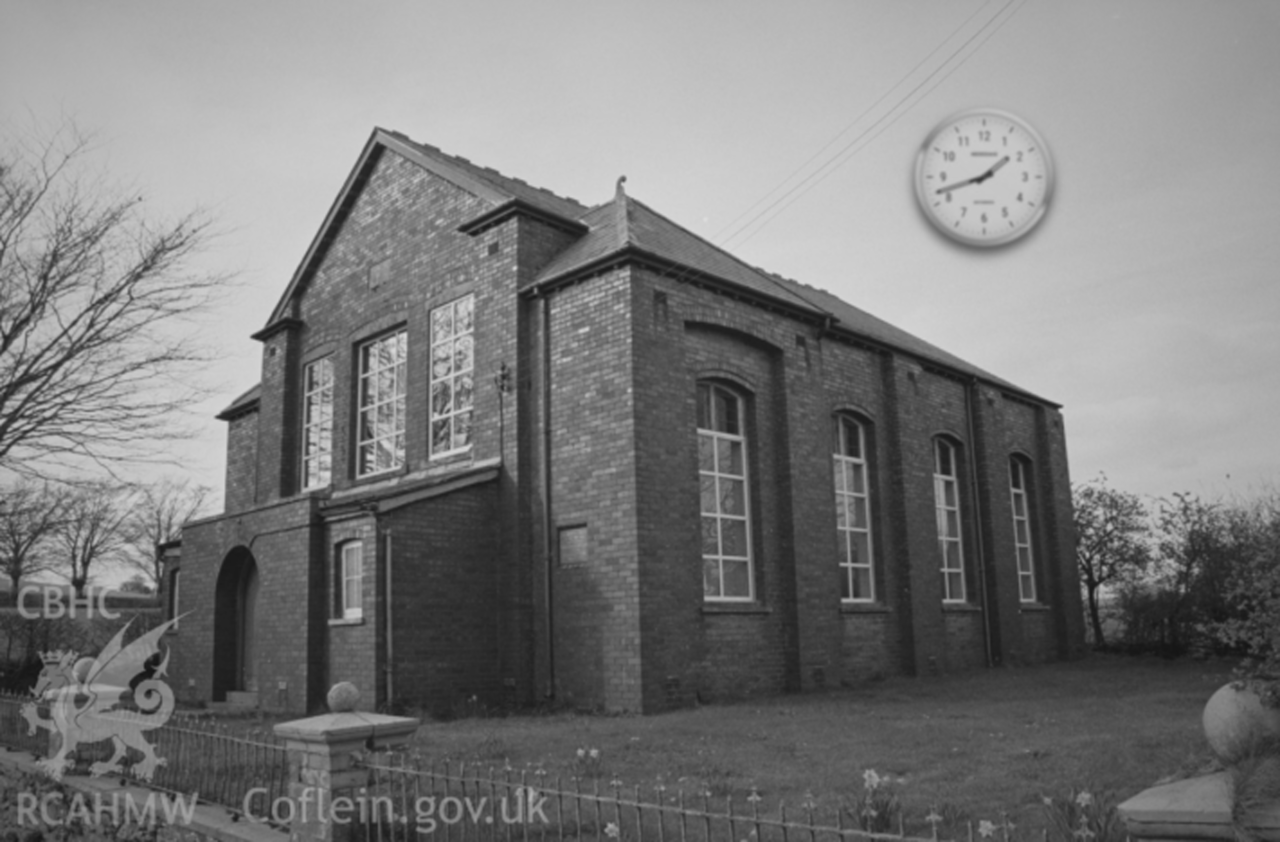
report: 1,42
